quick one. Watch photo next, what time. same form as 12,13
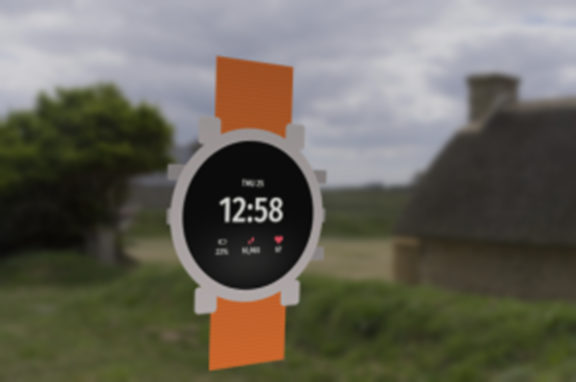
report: 12,58
